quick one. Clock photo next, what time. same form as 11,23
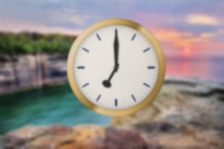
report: 7,00
